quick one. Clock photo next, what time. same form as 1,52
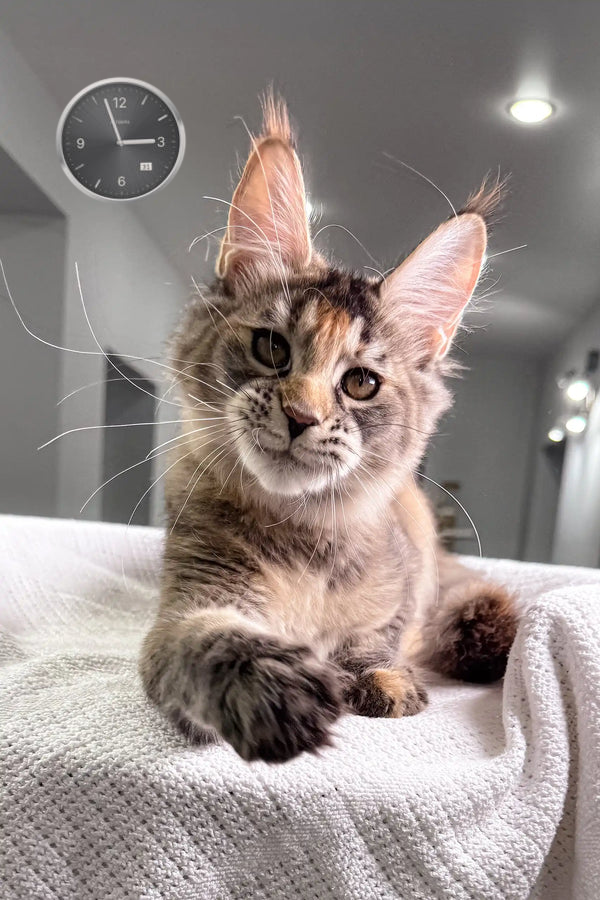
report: 2,57
